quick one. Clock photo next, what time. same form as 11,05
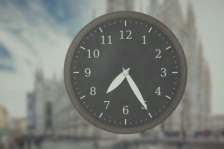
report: 7,25
